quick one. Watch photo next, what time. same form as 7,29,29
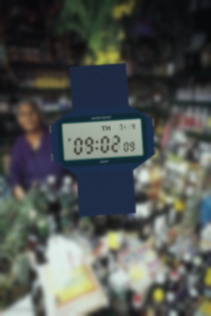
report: 9,02,09
